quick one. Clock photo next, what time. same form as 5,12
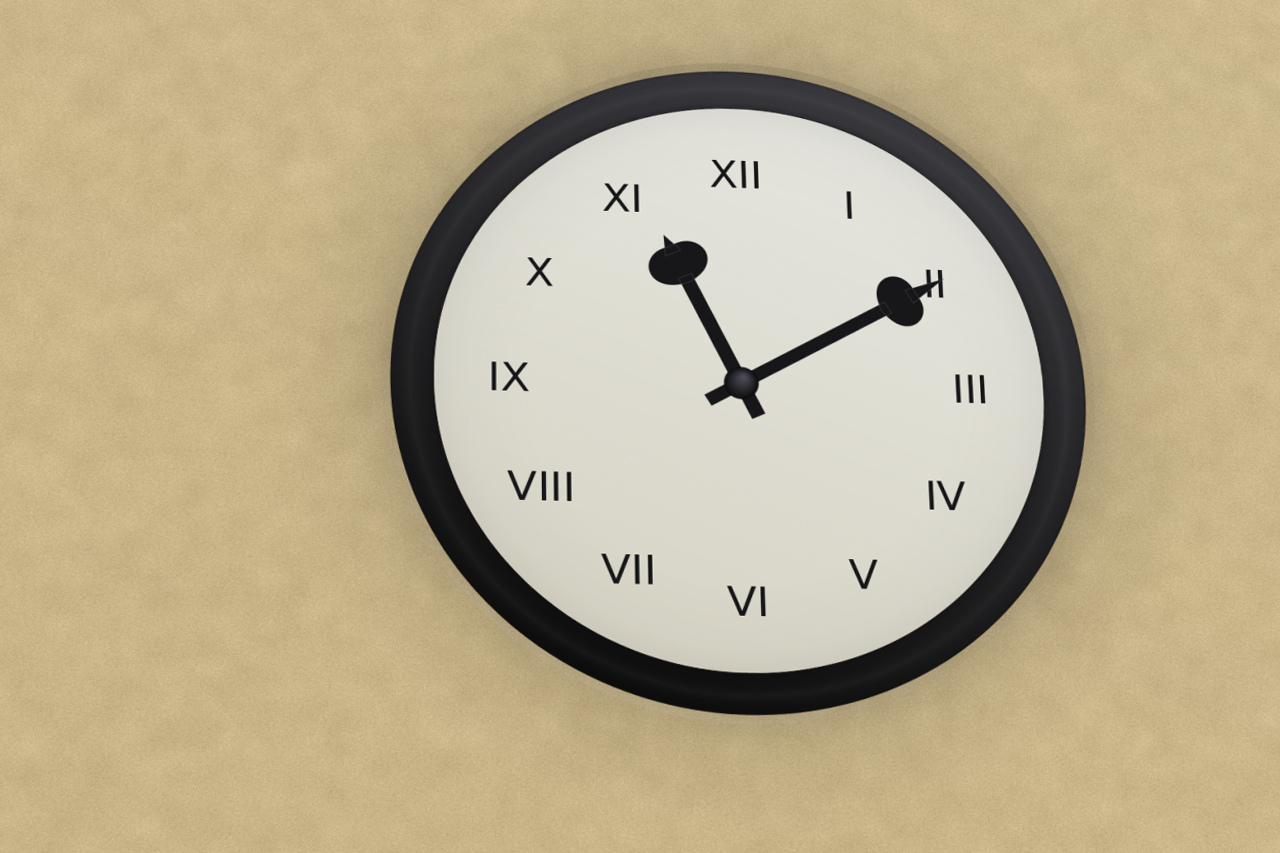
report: 11,10
